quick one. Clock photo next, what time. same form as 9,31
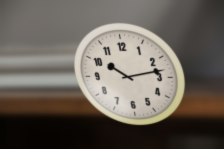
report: 10,13
